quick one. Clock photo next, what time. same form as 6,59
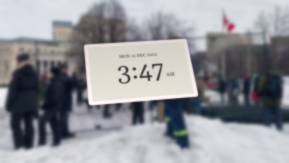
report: 3,47
